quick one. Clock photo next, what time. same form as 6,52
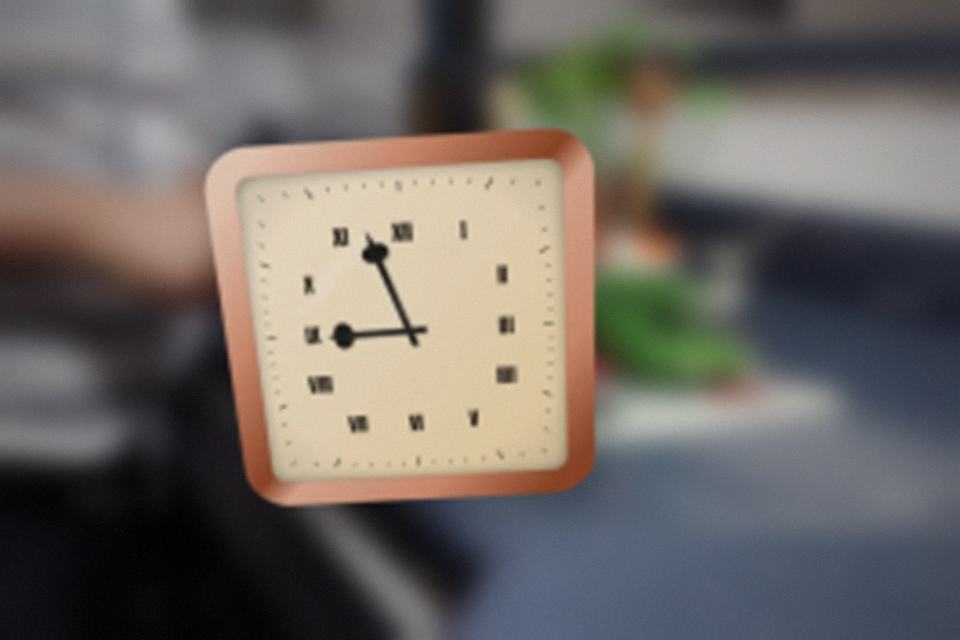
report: 8,57
